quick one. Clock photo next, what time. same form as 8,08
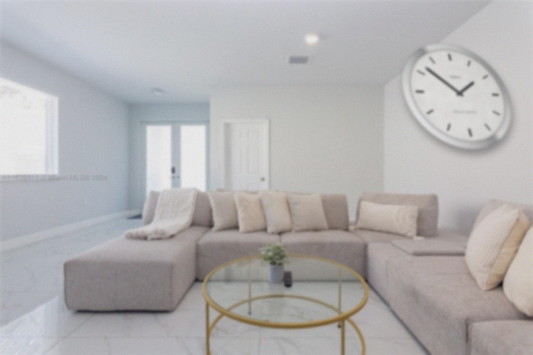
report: 1,52
